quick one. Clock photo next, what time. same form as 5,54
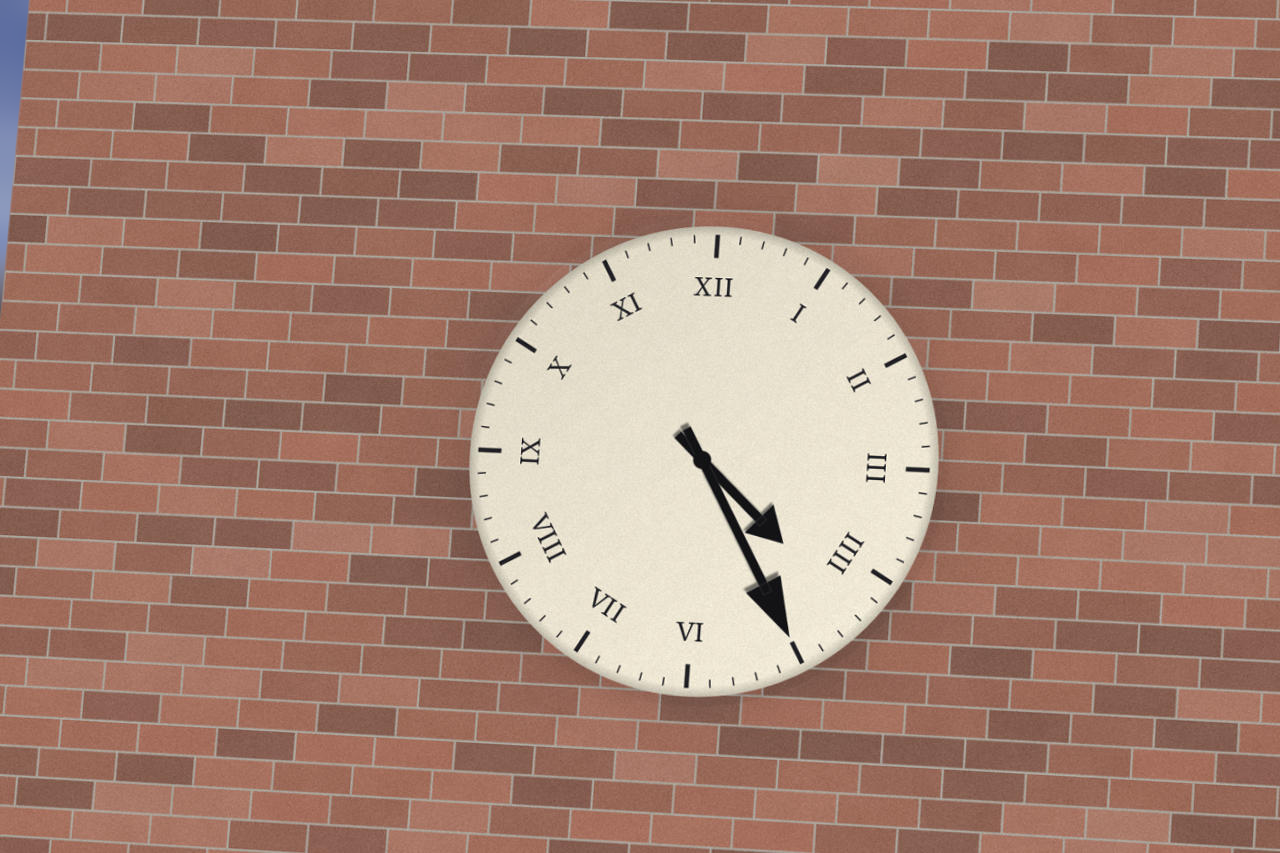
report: 4,25
